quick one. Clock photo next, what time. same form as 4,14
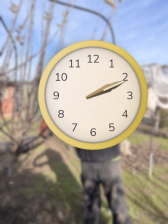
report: 2,11
